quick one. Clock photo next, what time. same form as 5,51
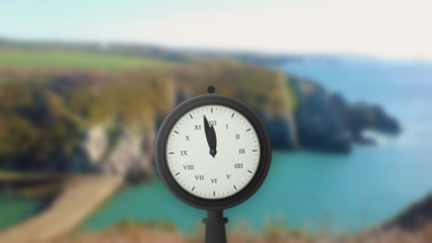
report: 11,58
